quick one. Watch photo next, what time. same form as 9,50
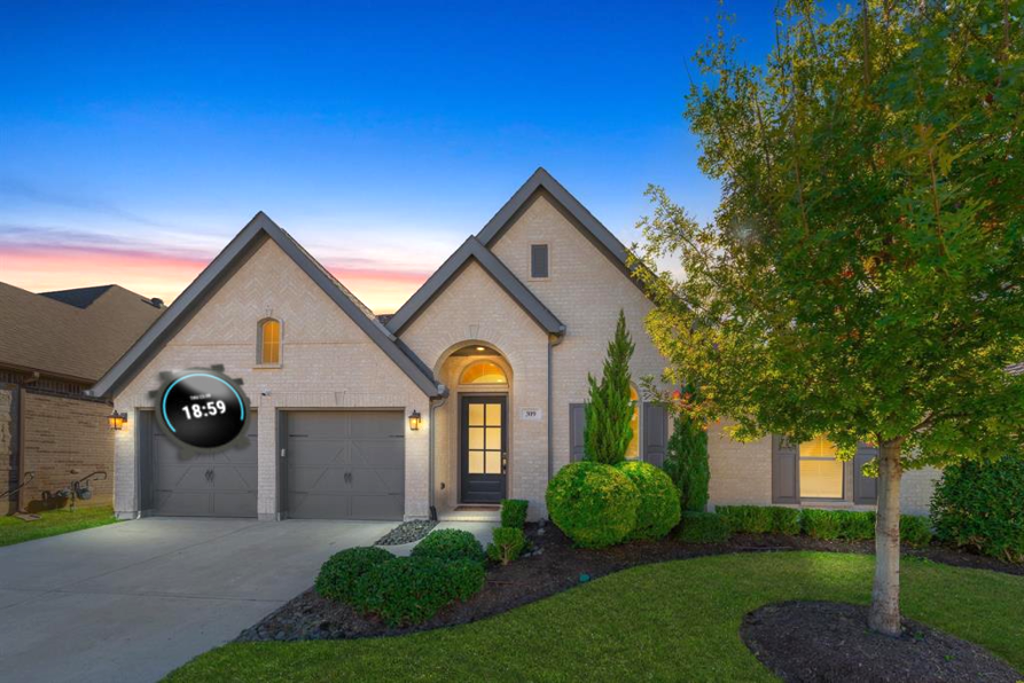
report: 18,59
